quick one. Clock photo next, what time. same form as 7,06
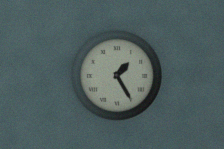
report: 1,25
